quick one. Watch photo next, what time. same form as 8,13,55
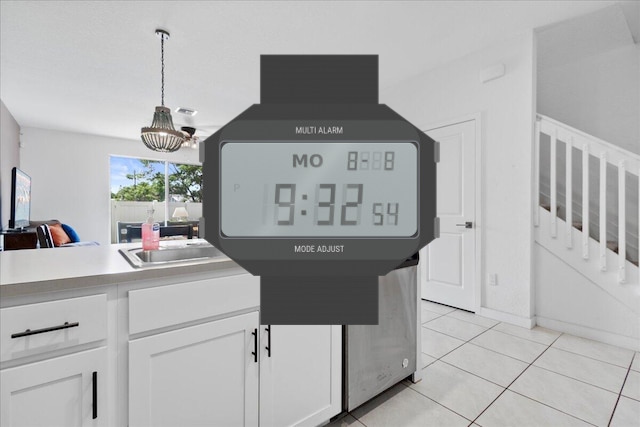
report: 9,32,54
